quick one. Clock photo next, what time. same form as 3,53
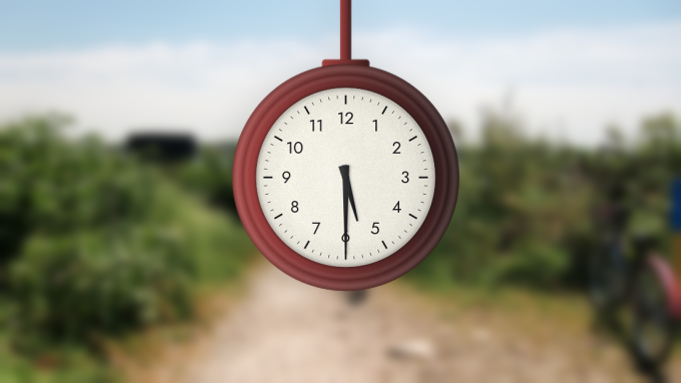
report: 5,30
